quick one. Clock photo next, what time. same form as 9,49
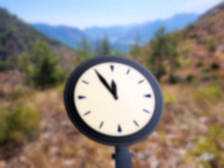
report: 11,55
